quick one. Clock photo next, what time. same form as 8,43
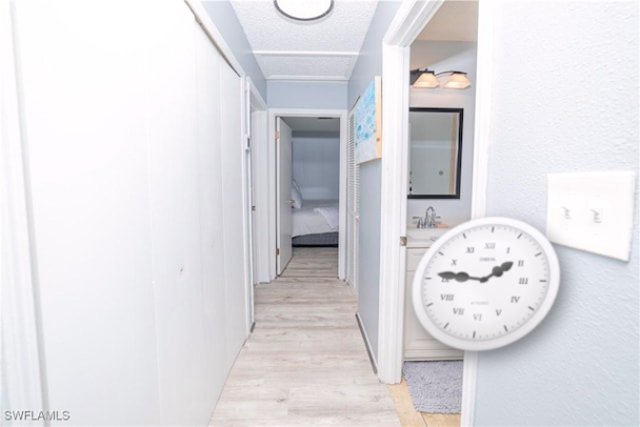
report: 1,46
